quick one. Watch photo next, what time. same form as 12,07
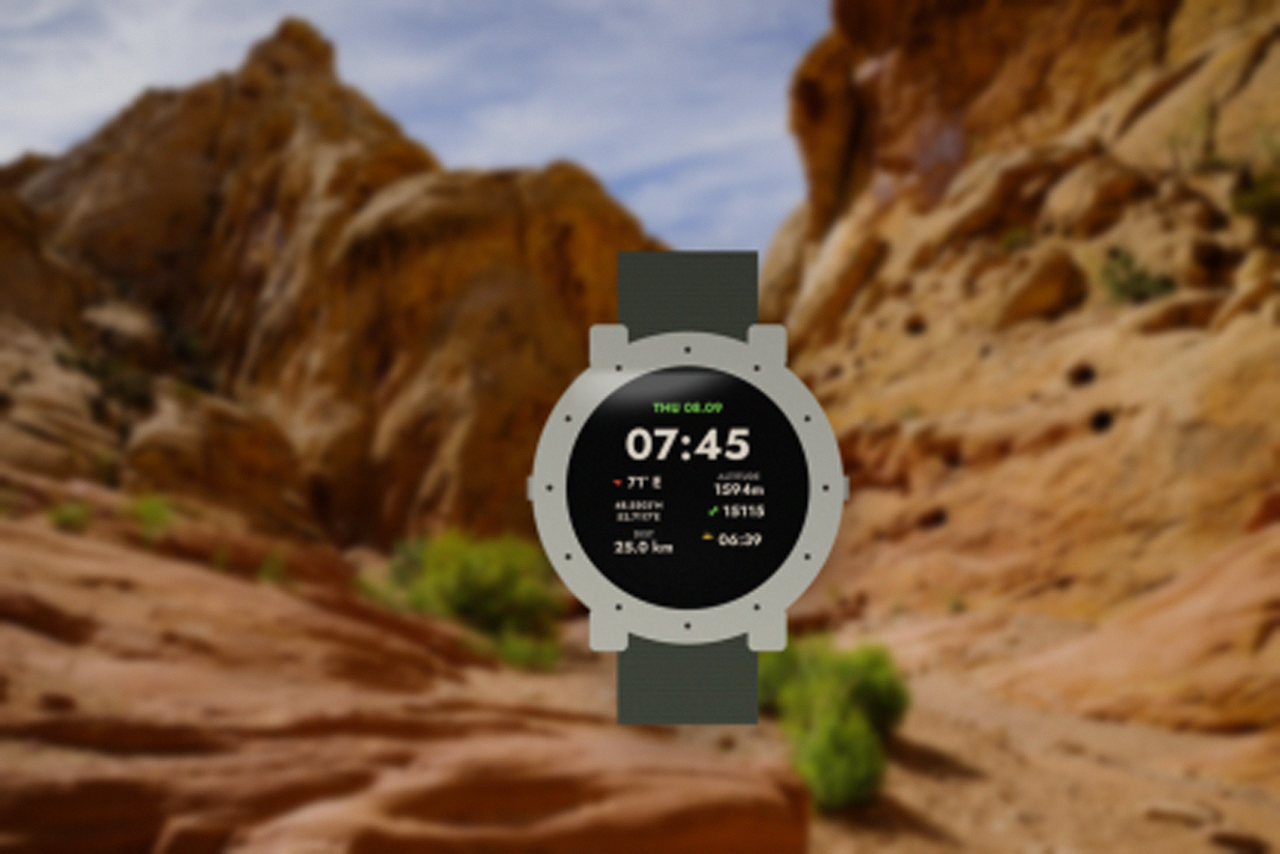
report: 7,45
